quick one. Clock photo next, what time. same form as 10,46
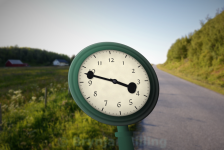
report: 3,48
